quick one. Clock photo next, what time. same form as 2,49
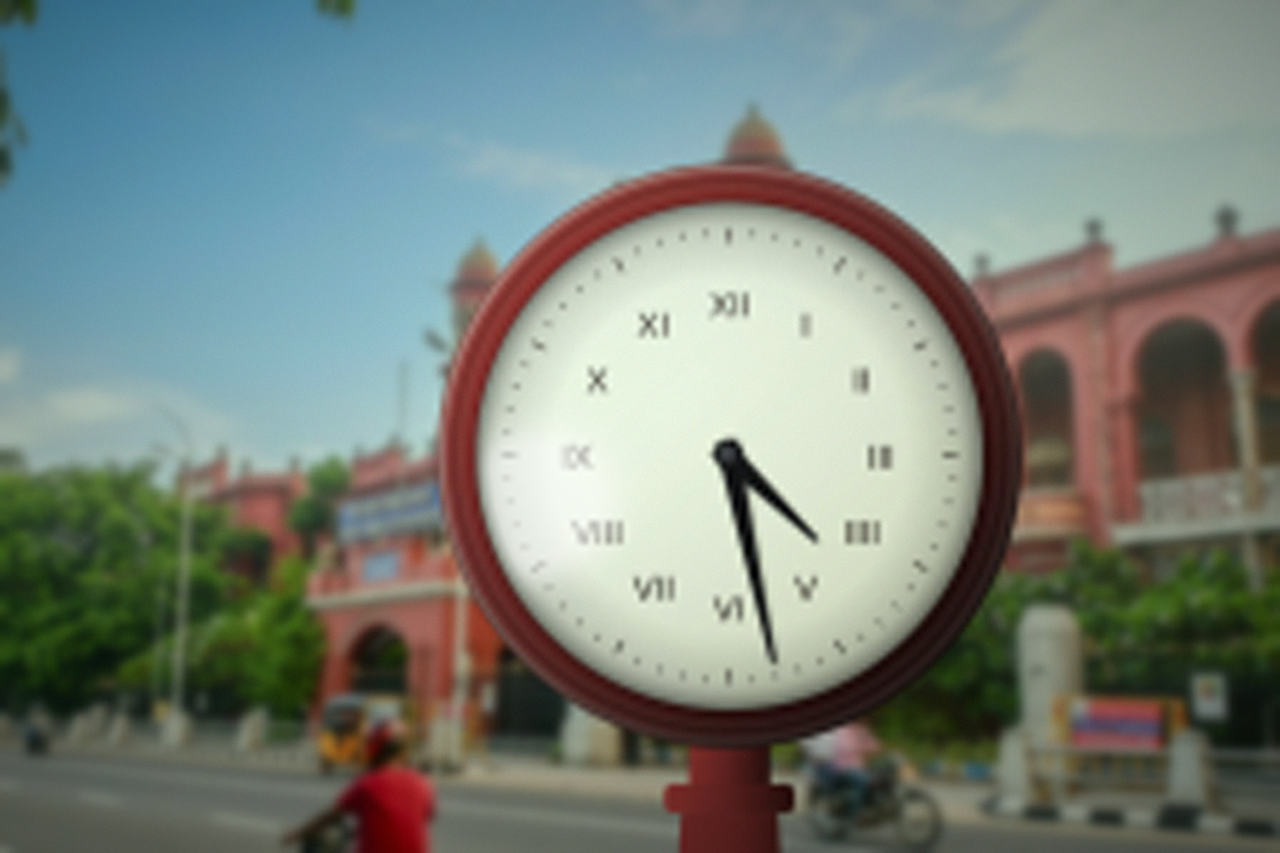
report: 4,28
